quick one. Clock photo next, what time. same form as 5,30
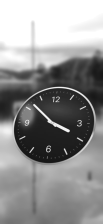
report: 3,52
